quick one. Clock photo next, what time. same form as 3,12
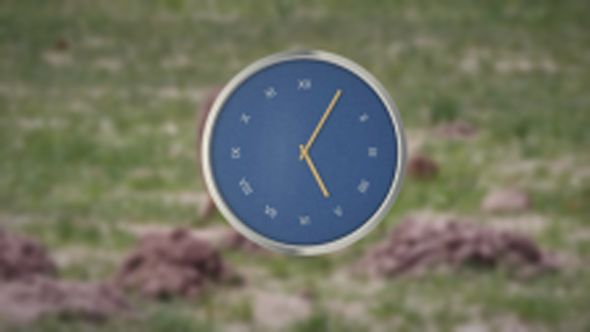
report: 5,05
